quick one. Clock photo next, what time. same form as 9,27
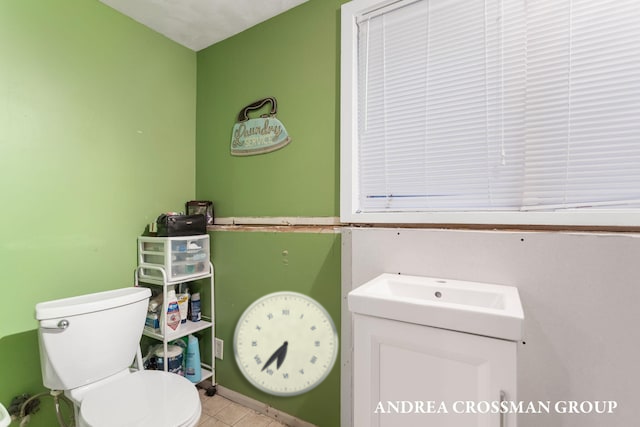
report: 6,37
